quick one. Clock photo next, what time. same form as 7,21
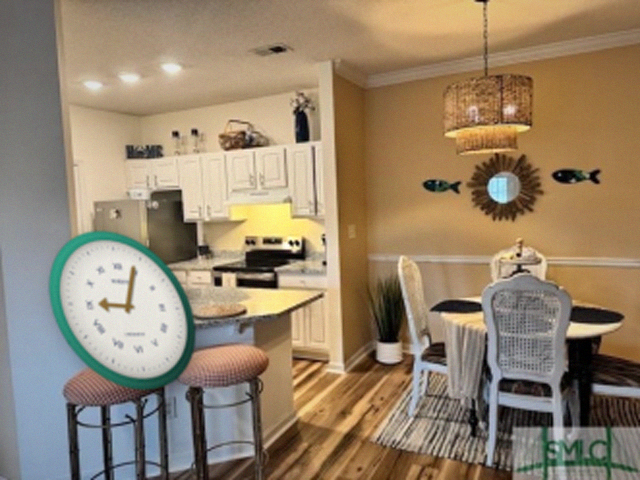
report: 9,04
